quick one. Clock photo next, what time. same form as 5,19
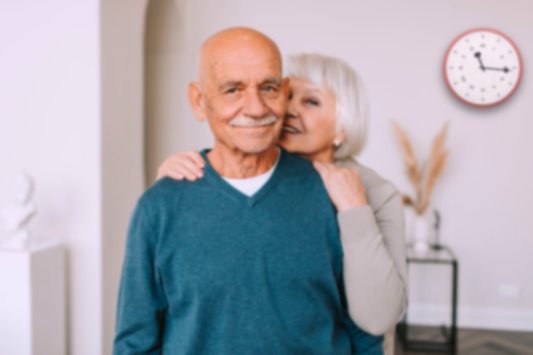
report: 11,16
